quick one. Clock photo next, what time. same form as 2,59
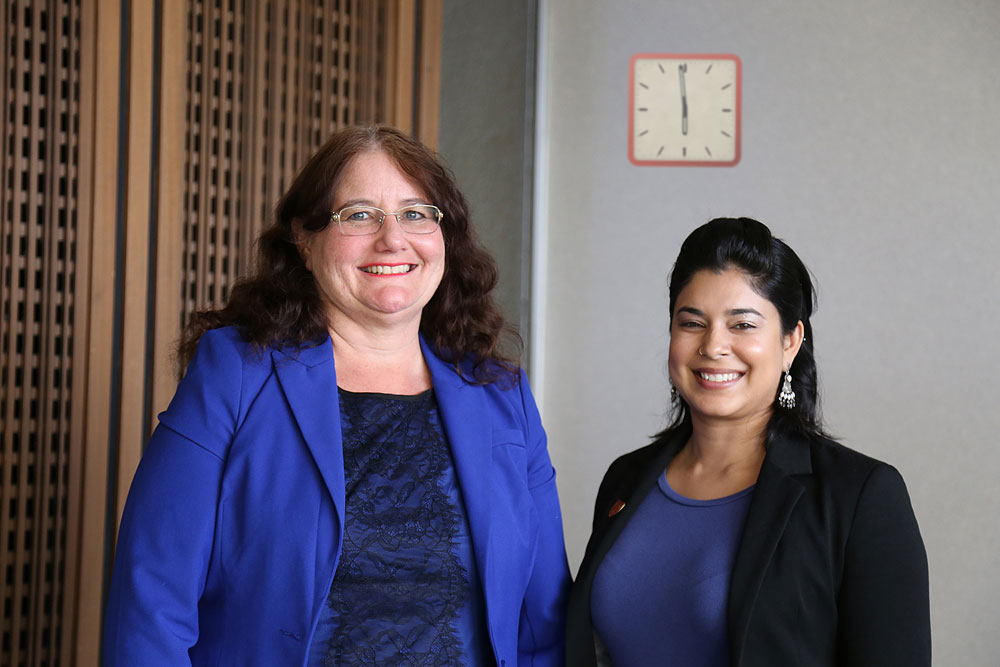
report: 5,59
